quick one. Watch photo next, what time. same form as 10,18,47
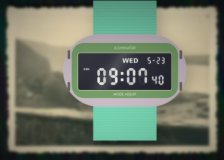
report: 9,07,40
